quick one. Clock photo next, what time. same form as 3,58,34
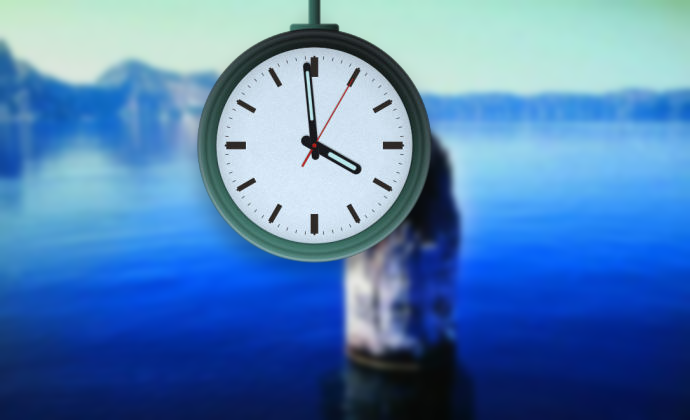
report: 3,59,05
